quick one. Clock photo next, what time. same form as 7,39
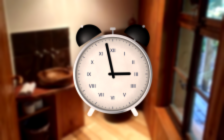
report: 2,58
